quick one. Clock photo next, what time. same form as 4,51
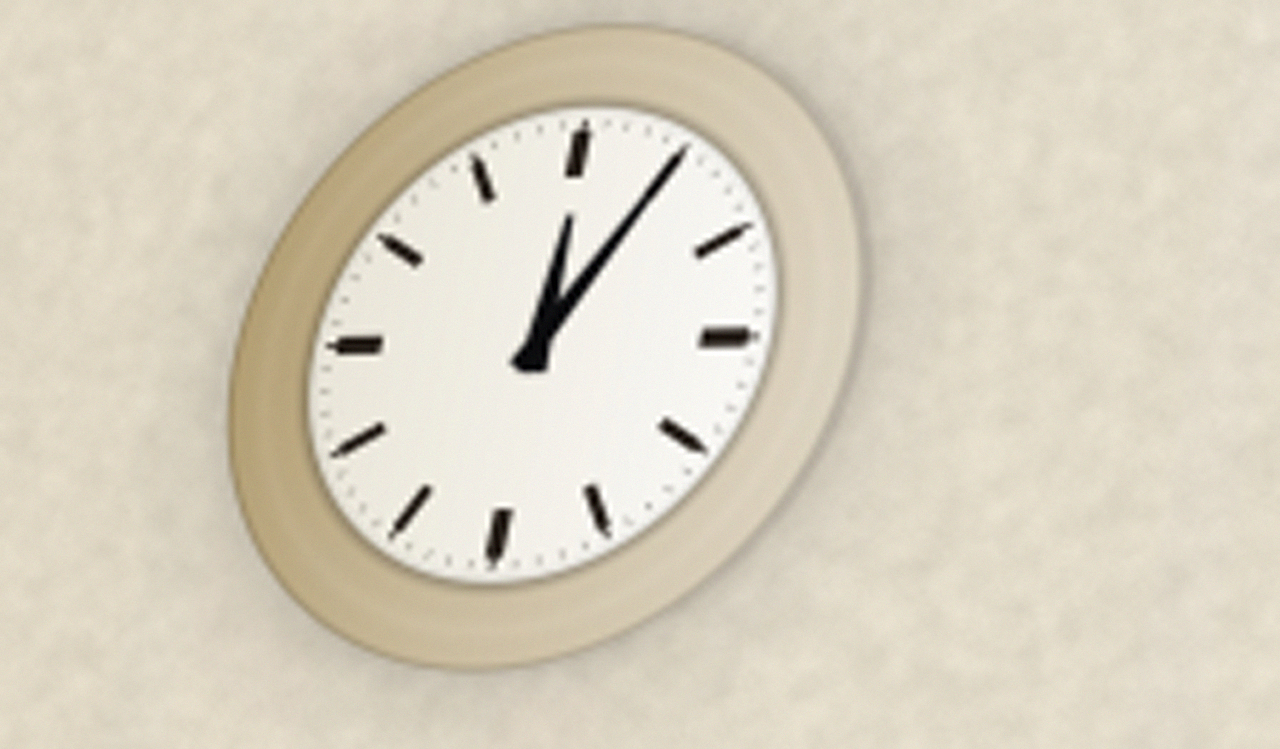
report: 12,05
